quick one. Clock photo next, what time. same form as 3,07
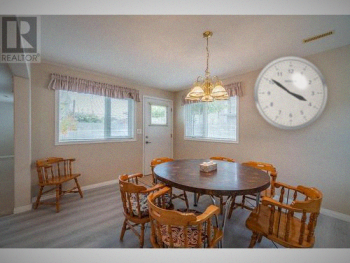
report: 3,51
